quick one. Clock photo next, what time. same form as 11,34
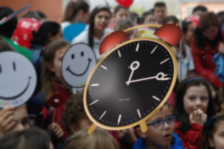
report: 12,14
